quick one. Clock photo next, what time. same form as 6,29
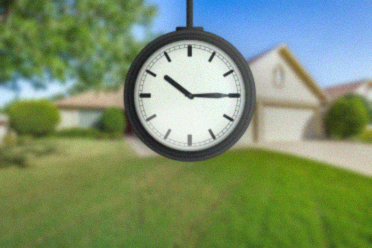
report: 10,15
